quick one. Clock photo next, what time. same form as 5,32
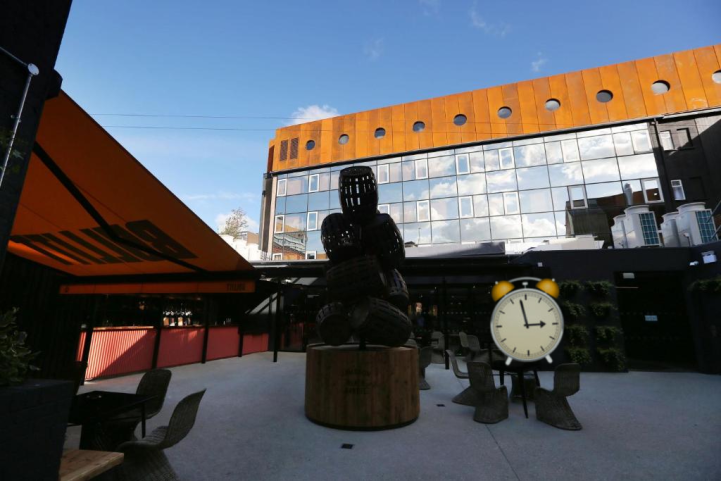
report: 2,58
